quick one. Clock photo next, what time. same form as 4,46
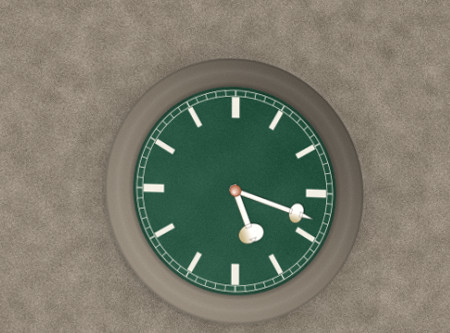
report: 5,18
